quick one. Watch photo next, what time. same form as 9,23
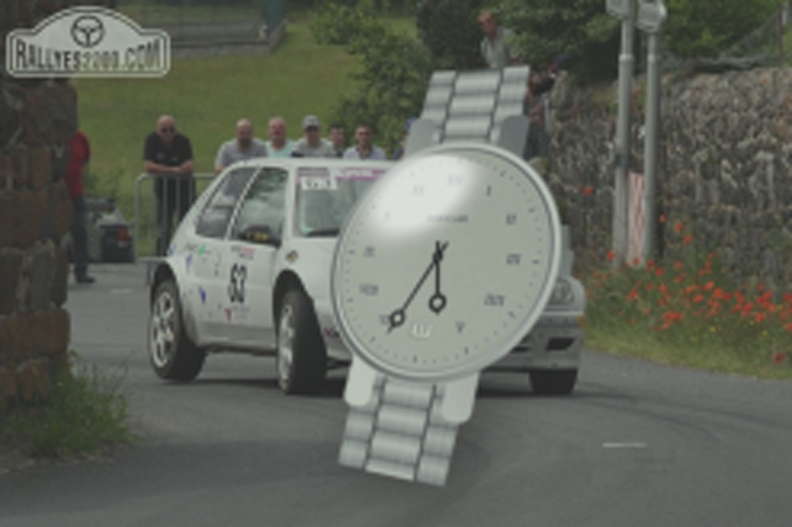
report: 5,34
